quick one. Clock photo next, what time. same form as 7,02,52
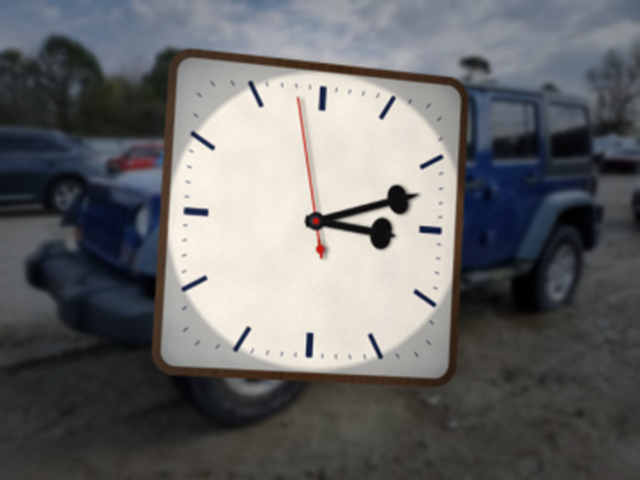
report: 3,11,58
